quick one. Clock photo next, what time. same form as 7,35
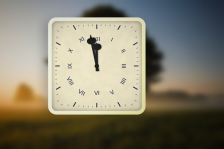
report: 11,58
